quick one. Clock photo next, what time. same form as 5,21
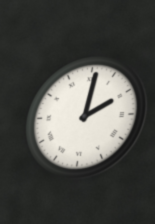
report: 2,01
